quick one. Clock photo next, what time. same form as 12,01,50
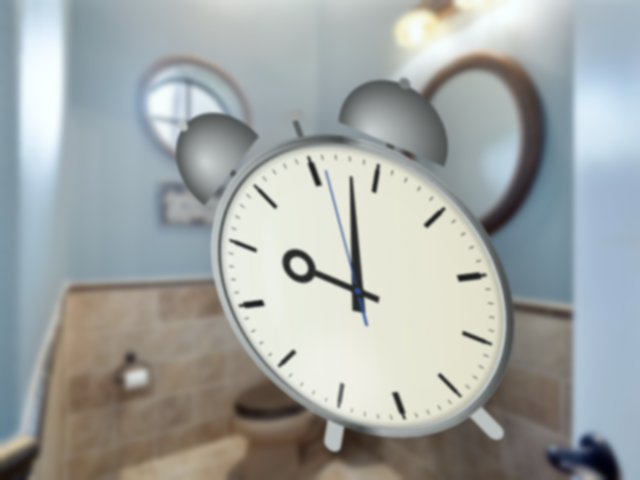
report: 10,03,01
